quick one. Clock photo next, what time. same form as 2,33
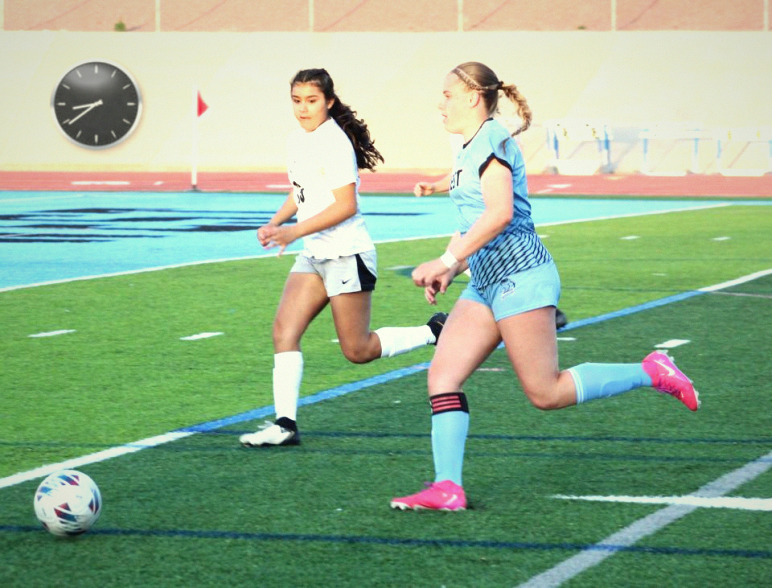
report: 8,39
